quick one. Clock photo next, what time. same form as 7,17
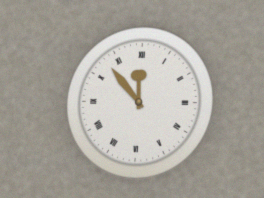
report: 11,53
